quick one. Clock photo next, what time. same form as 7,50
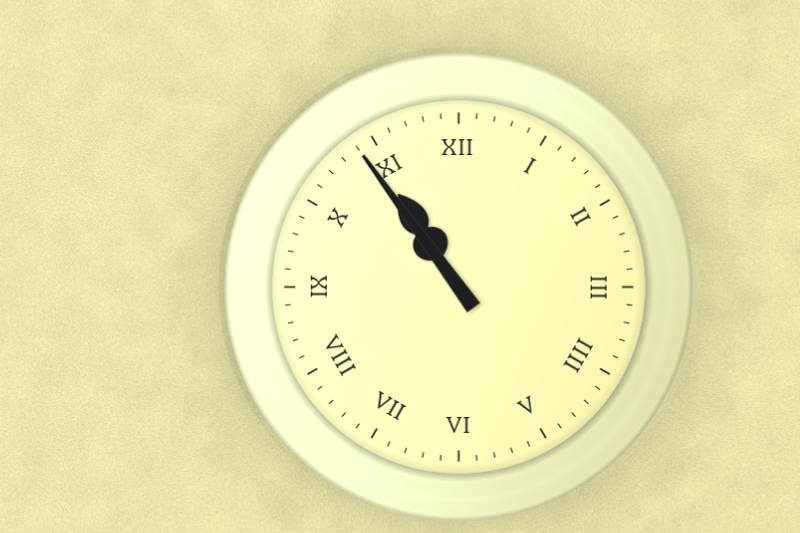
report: 10,54
